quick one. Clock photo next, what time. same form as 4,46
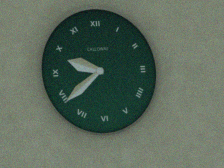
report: 9,39
